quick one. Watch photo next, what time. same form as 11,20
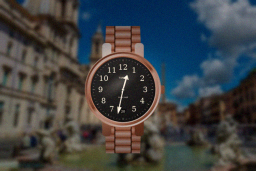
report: 12,32
